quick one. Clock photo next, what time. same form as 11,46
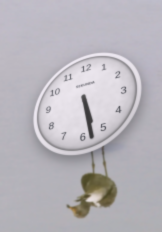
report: 5,28
